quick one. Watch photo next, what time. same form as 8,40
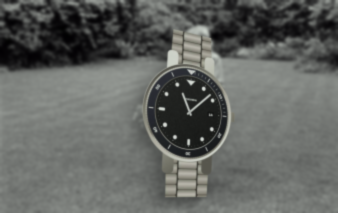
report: 11,08
